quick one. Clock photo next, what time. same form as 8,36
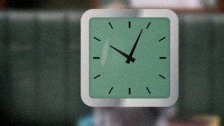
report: 10,04
